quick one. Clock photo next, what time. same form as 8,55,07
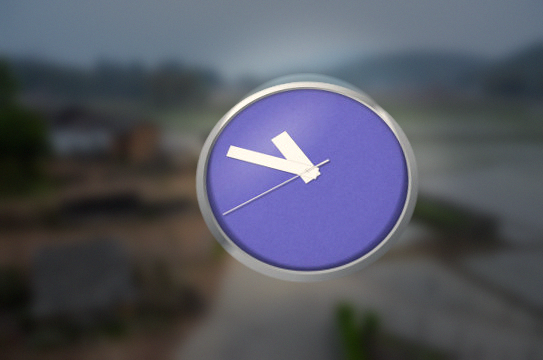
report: 10,47,40
